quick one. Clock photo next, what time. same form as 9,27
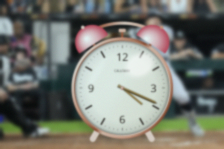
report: 4,19
